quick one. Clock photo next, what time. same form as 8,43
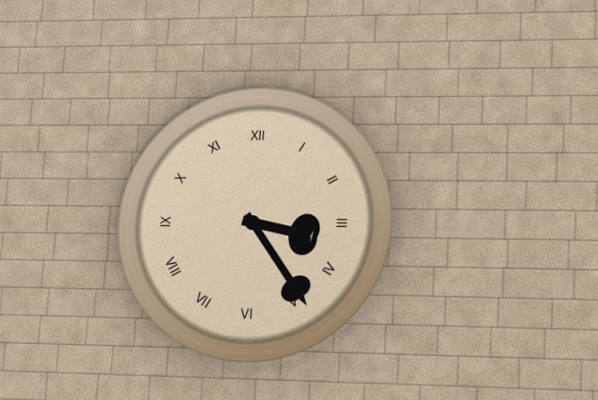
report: 3,24
